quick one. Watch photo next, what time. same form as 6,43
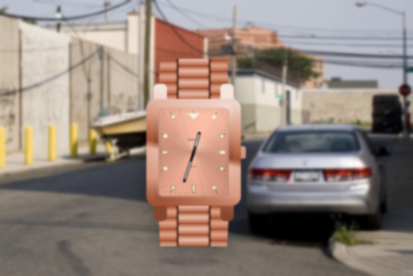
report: 12,33
